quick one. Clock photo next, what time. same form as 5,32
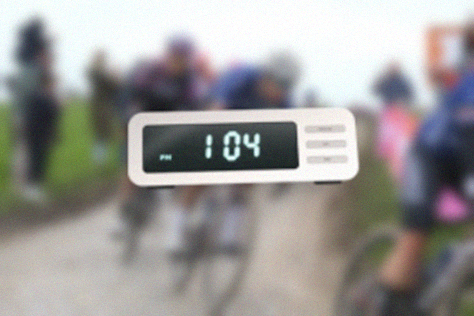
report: 1,04
